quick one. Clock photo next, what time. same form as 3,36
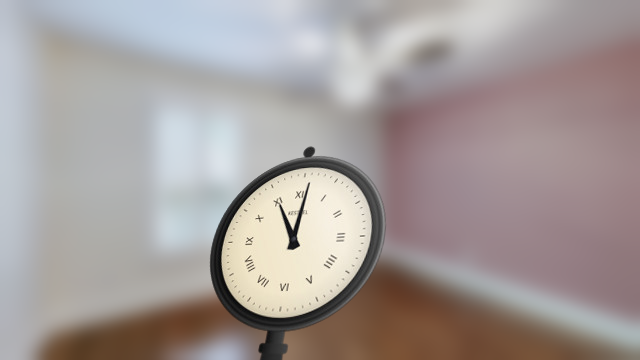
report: 11,01
